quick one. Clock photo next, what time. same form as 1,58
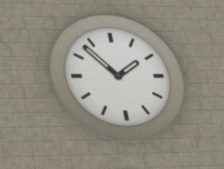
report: 1,53
